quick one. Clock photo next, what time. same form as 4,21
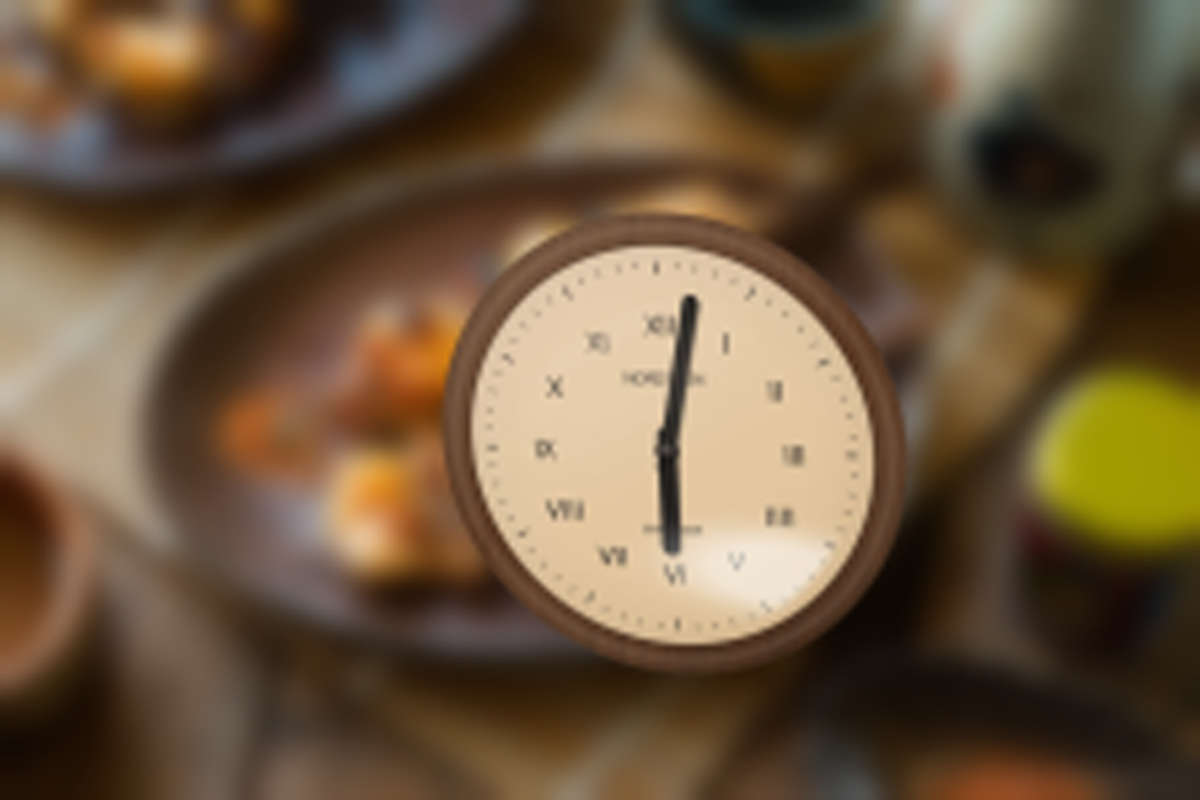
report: 6,02
